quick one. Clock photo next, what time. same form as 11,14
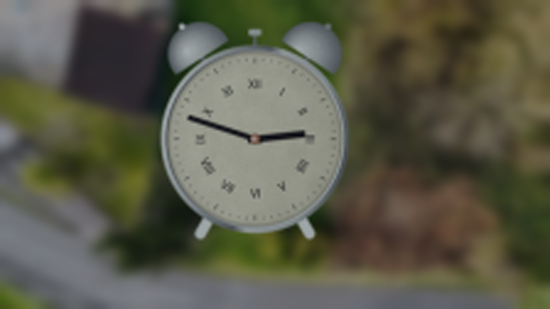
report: 2,48
